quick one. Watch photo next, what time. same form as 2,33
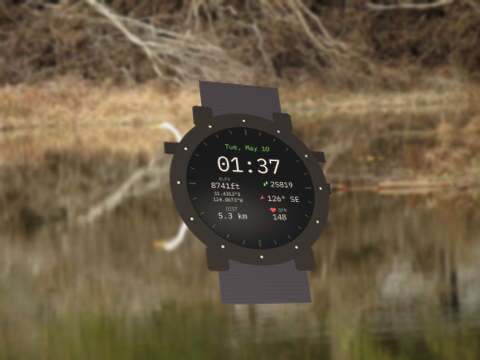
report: 1,37
